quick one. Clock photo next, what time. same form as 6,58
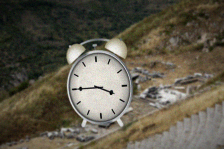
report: 3,45
